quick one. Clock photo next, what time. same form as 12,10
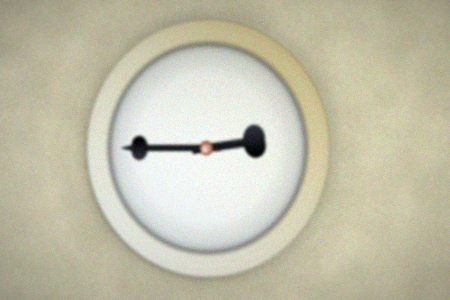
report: 2,45
